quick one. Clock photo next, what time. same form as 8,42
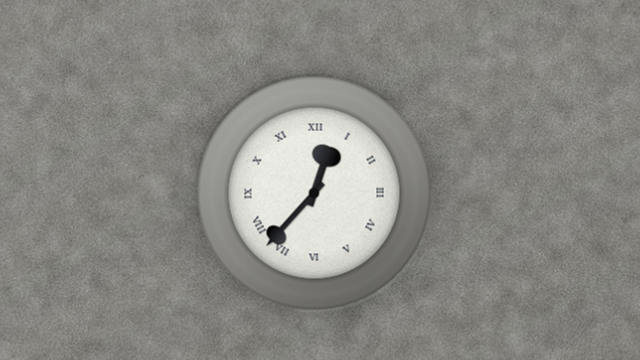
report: 12,37
